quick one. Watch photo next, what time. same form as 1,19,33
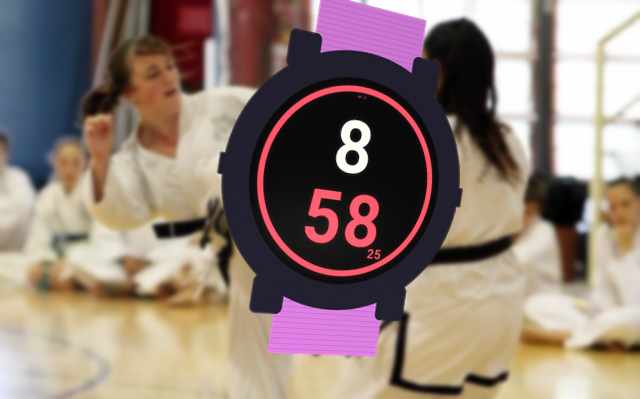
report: 8,58,25
